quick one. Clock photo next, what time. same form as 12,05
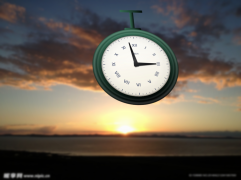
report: 2,58
